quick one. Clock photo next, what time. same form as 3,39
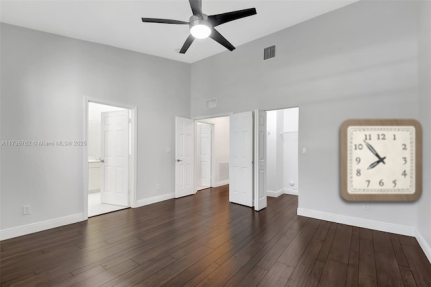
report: 7,53
